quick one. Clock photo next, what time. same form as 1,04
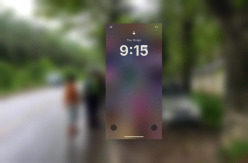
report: 9,15
